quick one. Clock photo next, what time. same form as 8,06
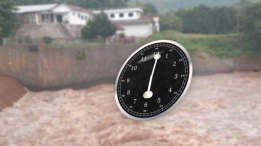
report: 6,01
